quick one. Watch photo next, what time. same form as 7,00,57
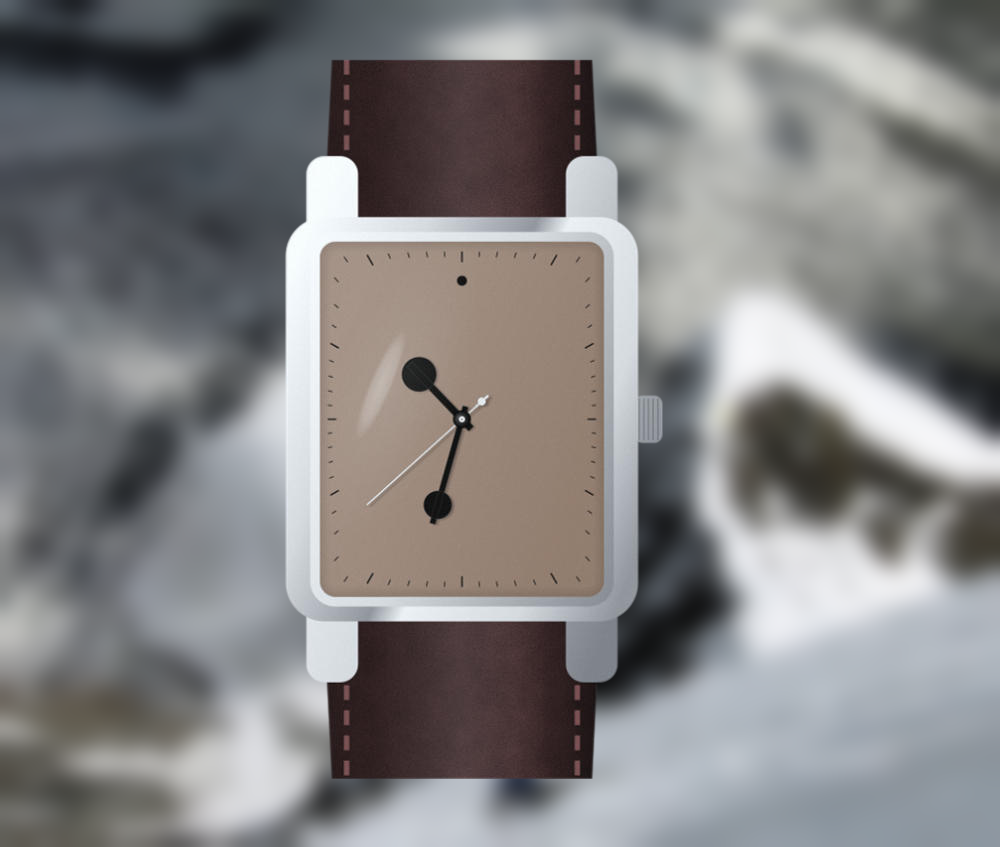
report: 10,32,38
